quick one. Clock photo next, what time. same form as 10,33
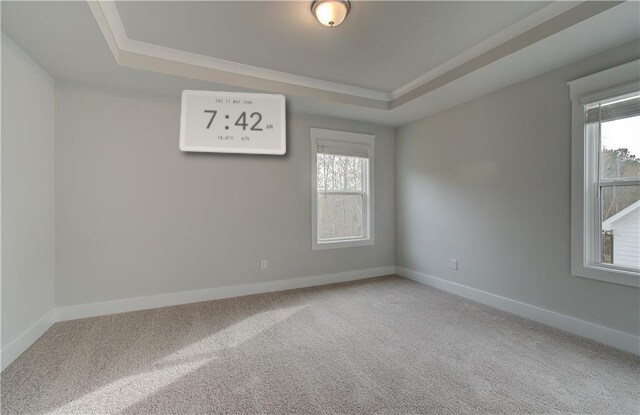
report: 7,42
